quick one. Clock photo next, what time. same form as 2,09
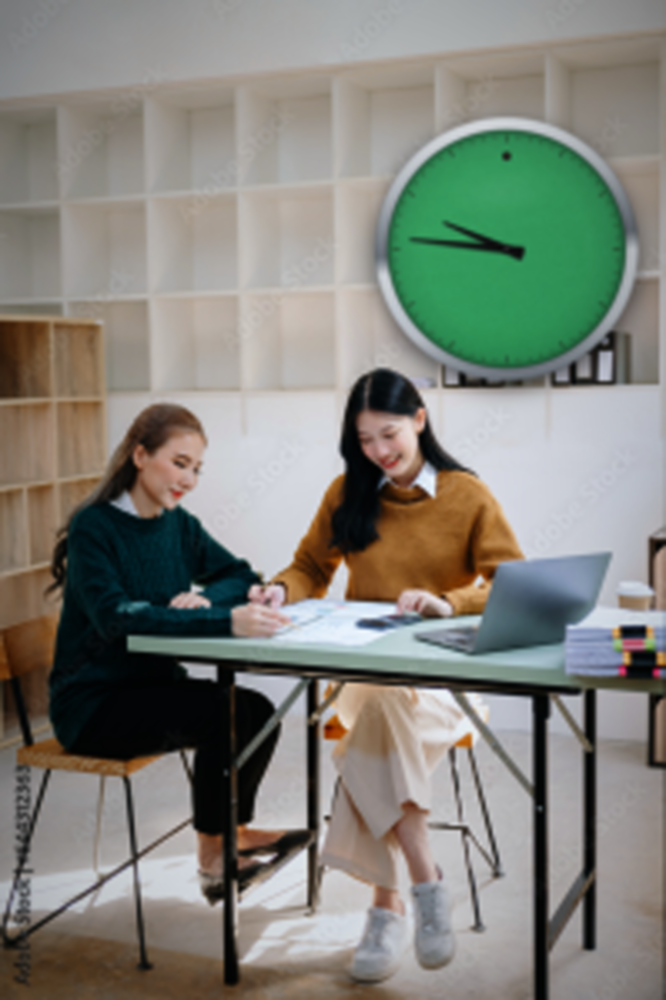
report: 9,46
